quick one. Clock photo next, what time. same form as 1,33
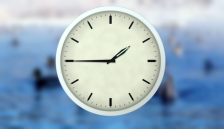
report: 1,45
